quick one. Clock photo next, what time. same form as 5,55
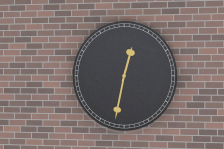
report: 12,32
